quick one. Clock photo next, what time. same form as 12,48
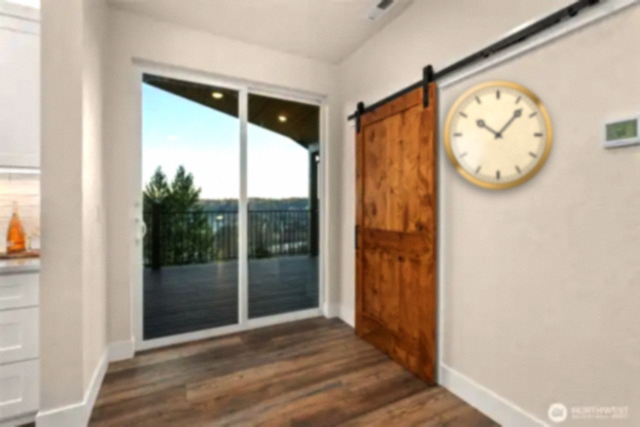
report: 10,07
